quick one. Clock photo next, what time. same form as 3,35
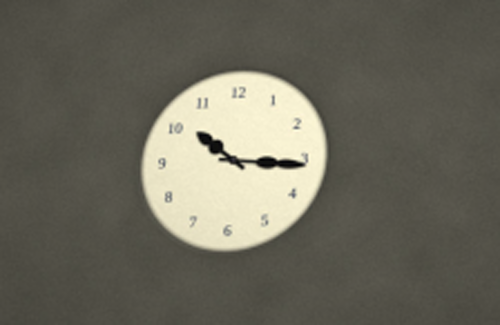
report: 10,16
